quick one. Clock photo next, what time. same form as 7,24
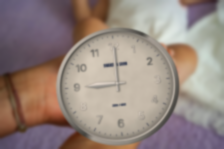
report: 9,00
